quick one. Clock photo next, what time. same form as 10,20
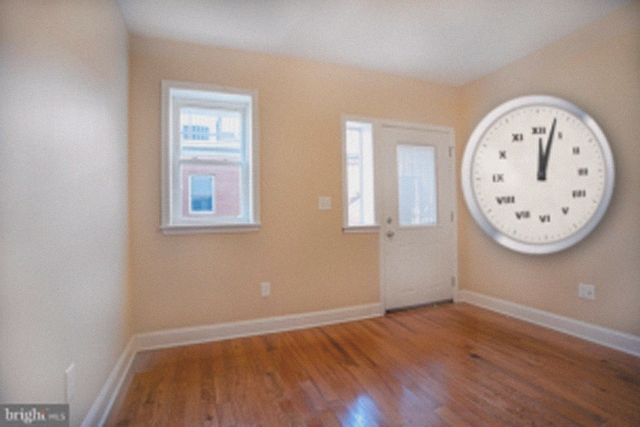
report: 12,03
